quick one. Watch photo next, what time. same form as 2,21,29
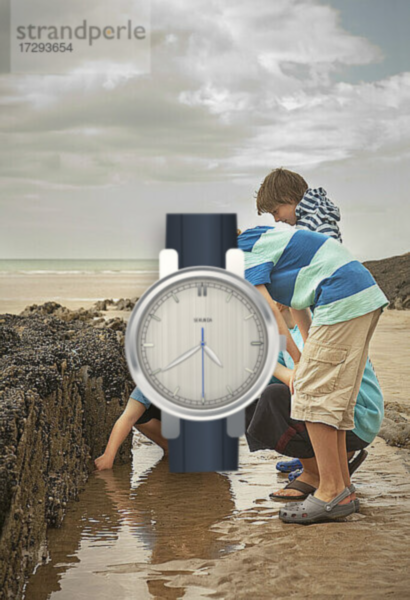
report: 4,39,30
